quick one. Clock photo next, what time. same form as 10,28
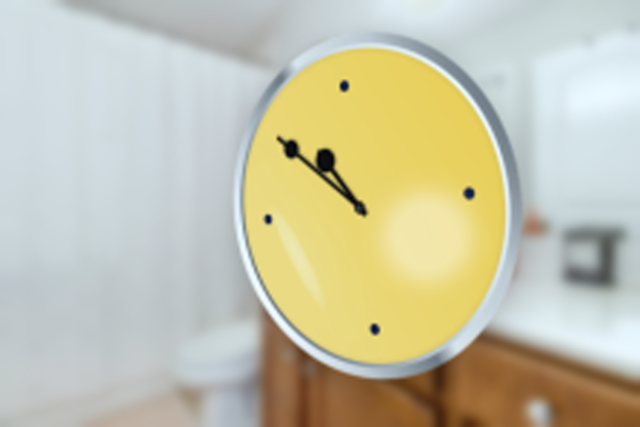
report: 10,52
